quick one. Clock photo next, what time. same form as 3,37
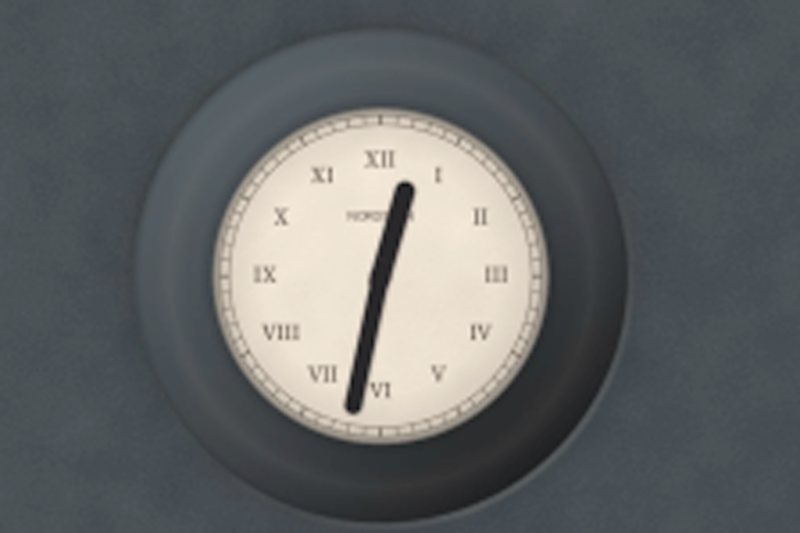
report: 12,32
